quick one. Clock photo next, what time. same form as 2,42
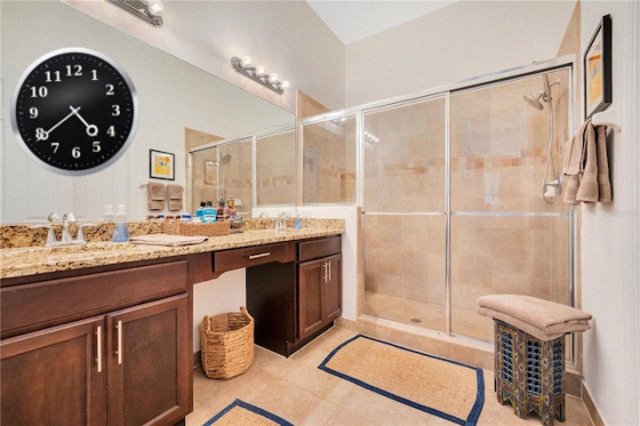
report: 4,39
